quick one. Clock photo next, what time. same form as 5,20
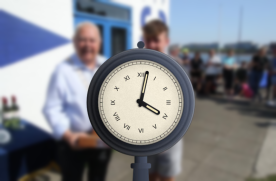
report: 4,02
